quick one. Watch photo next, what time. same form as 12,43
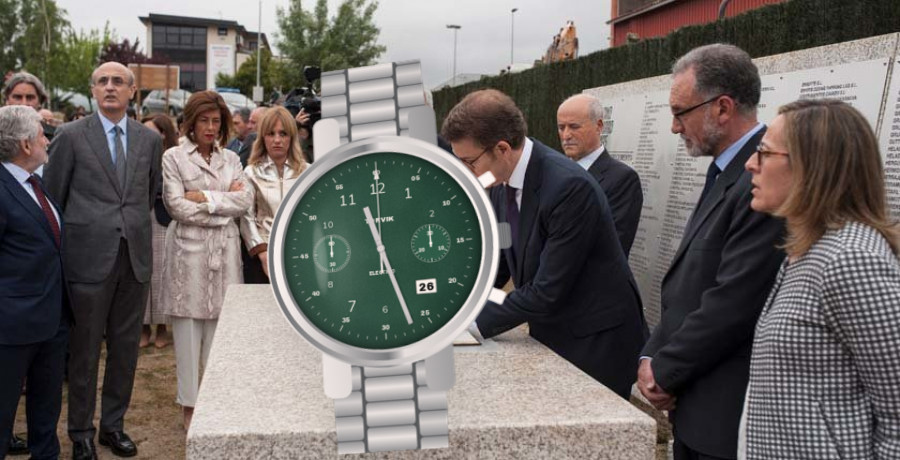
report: 11,27
